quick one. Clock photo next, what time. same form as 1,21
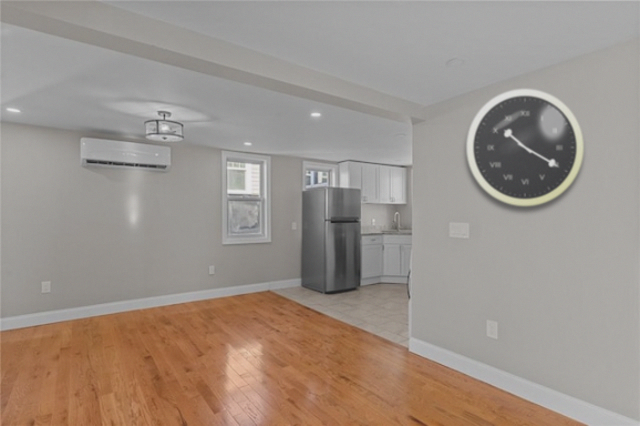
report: 10,20
